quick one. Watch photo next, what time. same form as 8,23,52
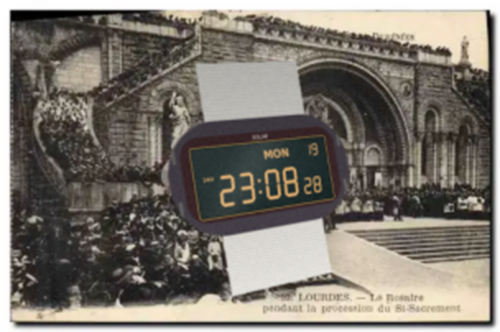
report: 23,08,28
